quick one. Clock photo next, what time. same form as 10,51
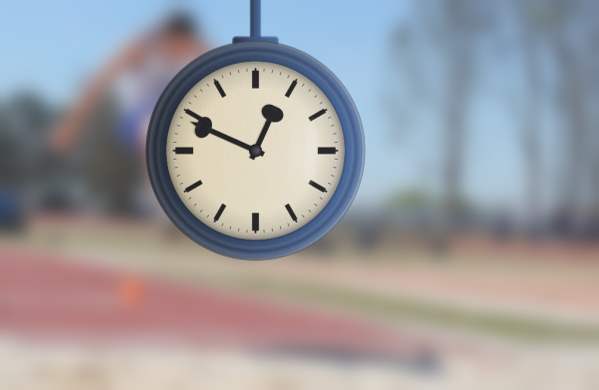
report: 12,49
